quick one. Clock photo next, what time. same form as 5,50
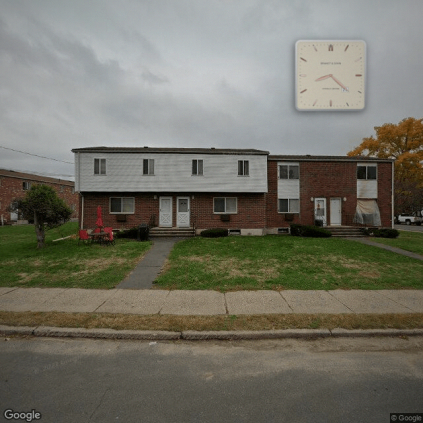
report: 8,22
